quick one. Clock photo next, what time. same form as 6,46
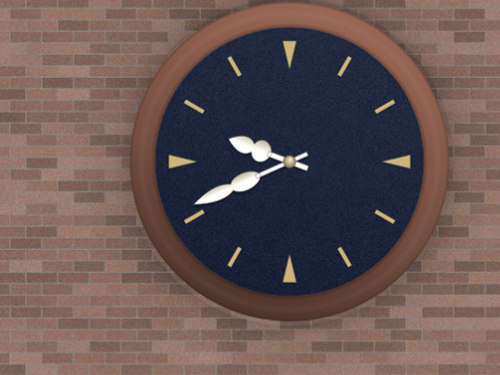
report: 9,41
